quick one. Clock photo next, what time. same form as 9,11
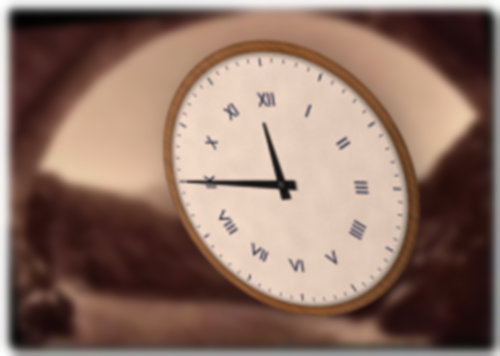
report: 11,45
